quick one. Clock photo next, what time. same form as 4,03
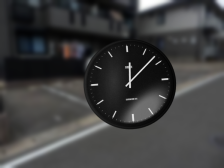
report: 12,08
